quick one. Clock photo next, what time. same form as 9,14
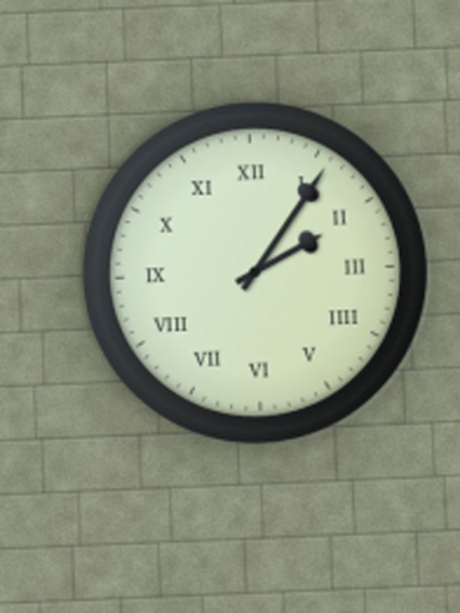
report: 2,06
